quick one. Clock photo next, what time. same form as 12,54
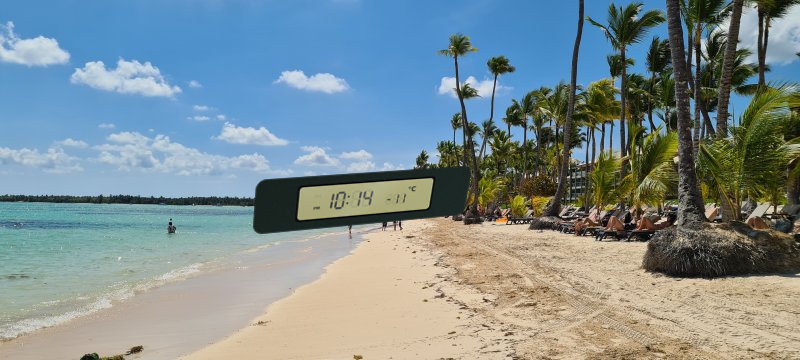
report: 10,14
